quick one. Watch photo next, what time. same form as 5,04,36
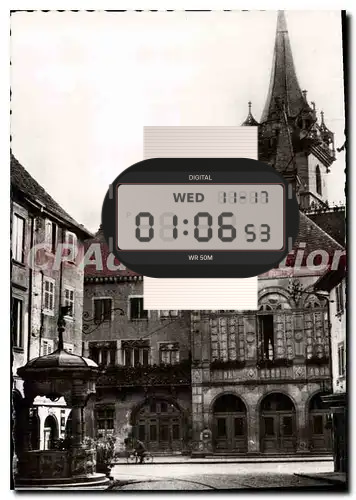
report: 1,06,53
